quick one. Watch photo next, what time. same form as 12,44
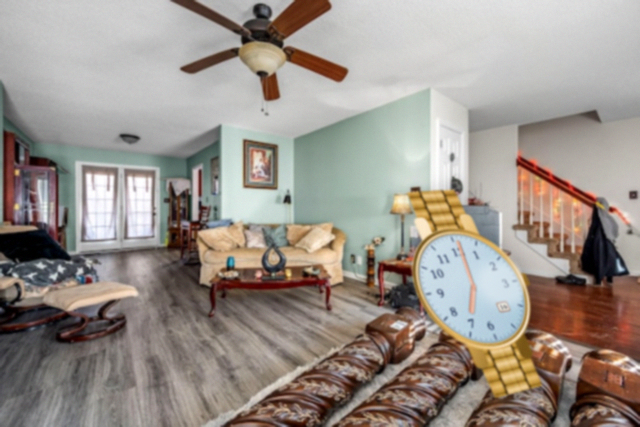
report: 7,01
